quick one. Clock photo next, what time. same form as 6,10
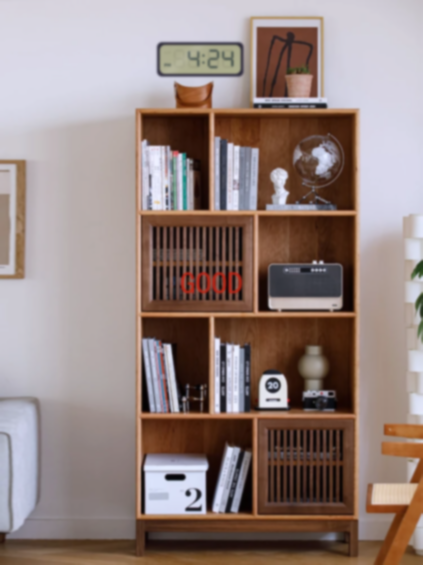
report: 4,24
